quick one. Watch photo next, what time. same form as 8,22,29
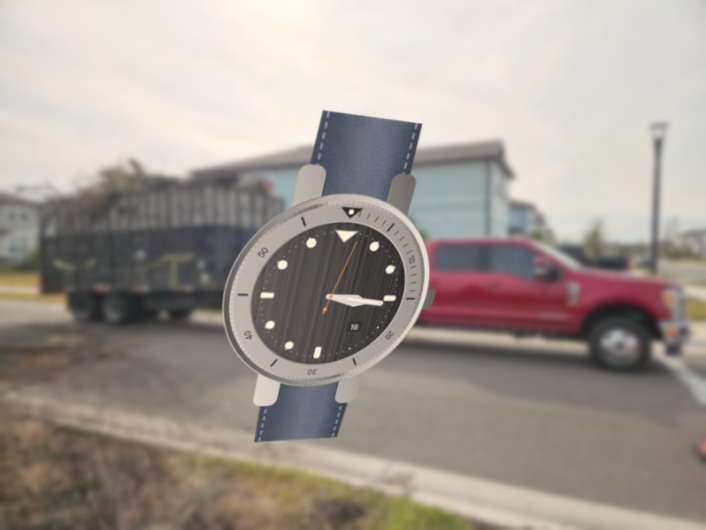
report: 3,16,02
